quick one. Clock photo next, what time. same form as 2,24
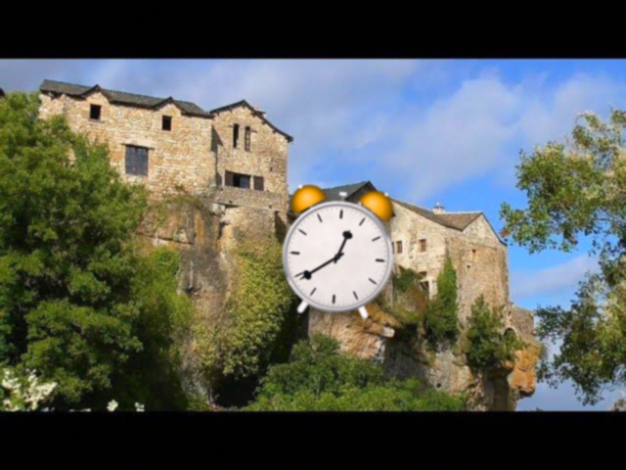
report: 12,39
